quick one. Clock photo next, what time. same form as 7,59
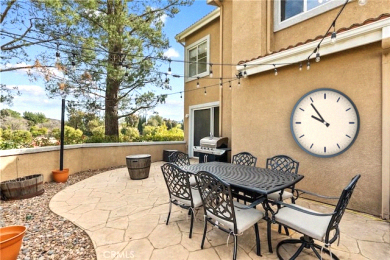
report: 9,54
